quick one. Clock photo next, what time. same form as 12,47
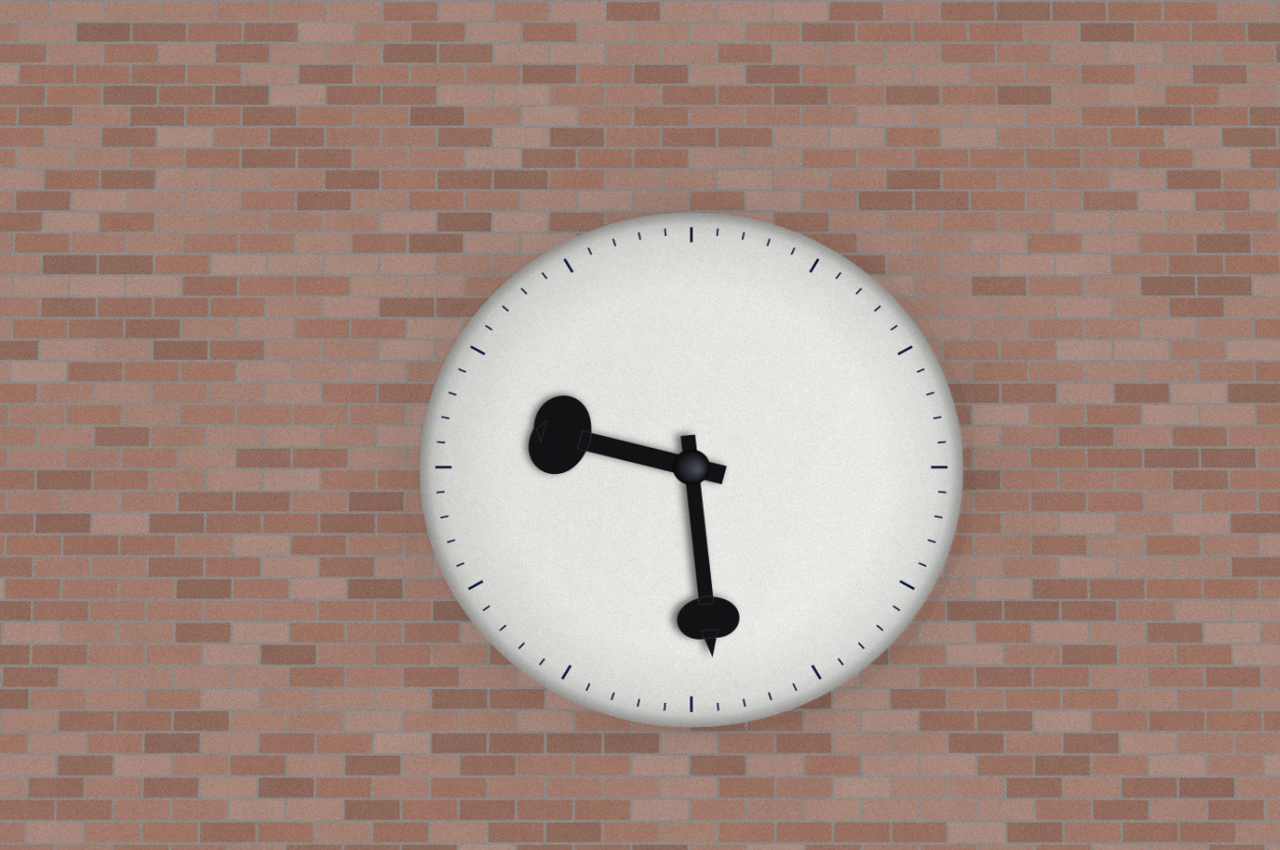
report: 9,29
